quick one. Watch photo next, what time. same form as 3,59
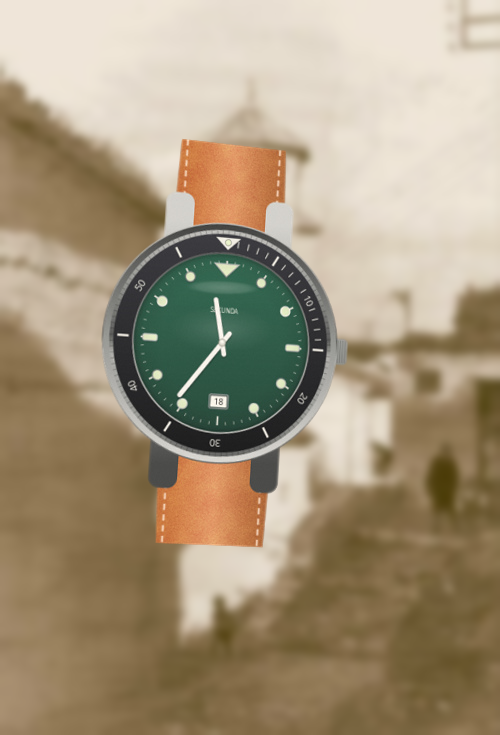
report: 11,36
